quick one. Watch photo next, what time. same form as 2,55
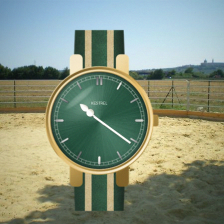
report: 10,21
